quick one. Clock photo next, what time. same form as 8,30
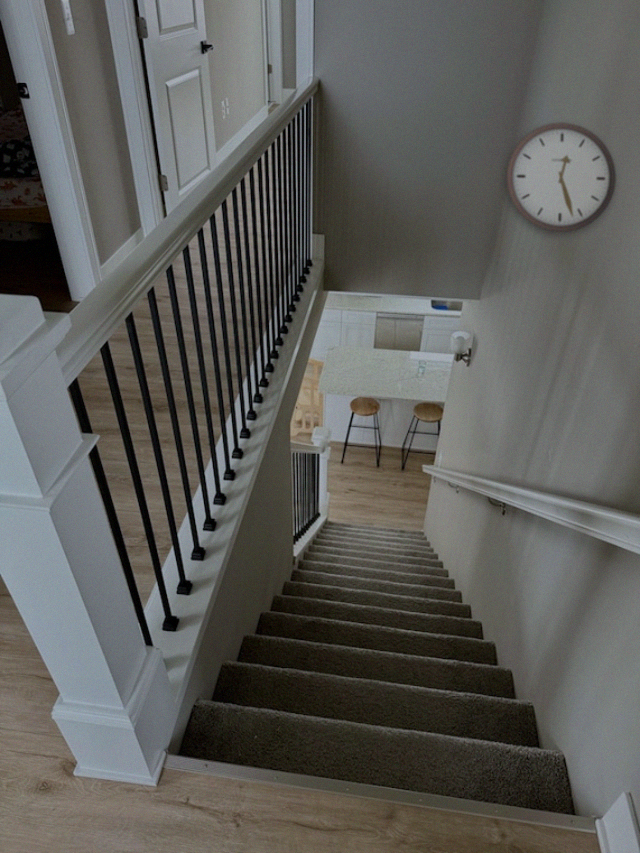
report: 12,27
